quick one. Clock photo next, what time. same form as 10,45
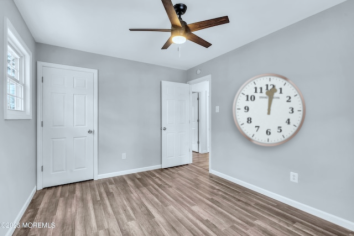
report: 12,02
